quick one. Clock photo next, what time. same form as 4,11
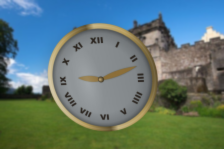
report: 9,12
